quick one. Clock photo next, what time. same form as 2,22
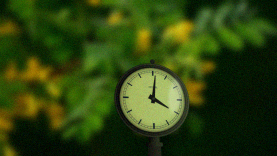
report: 4,01
